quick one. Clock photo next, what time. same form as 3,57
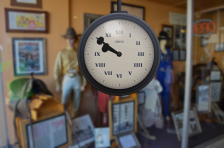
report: 9,51
